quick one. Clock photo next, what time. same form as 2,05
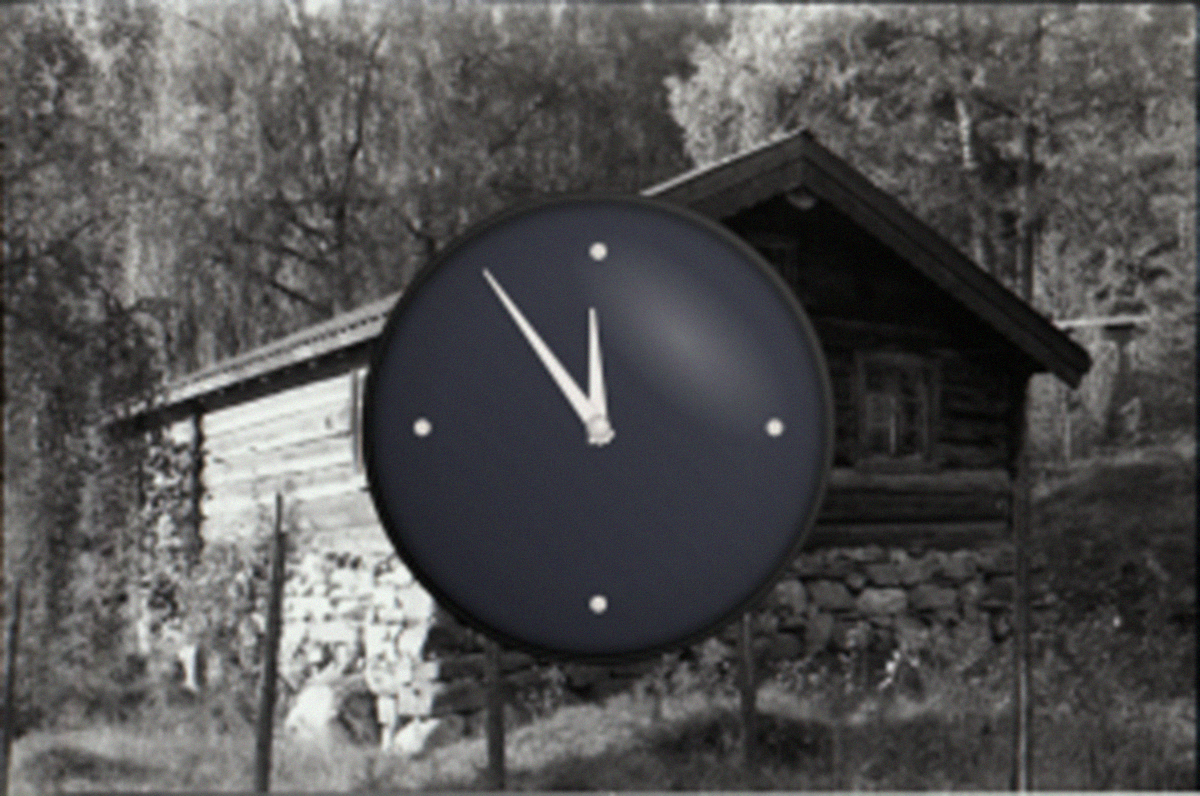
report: 11,54
